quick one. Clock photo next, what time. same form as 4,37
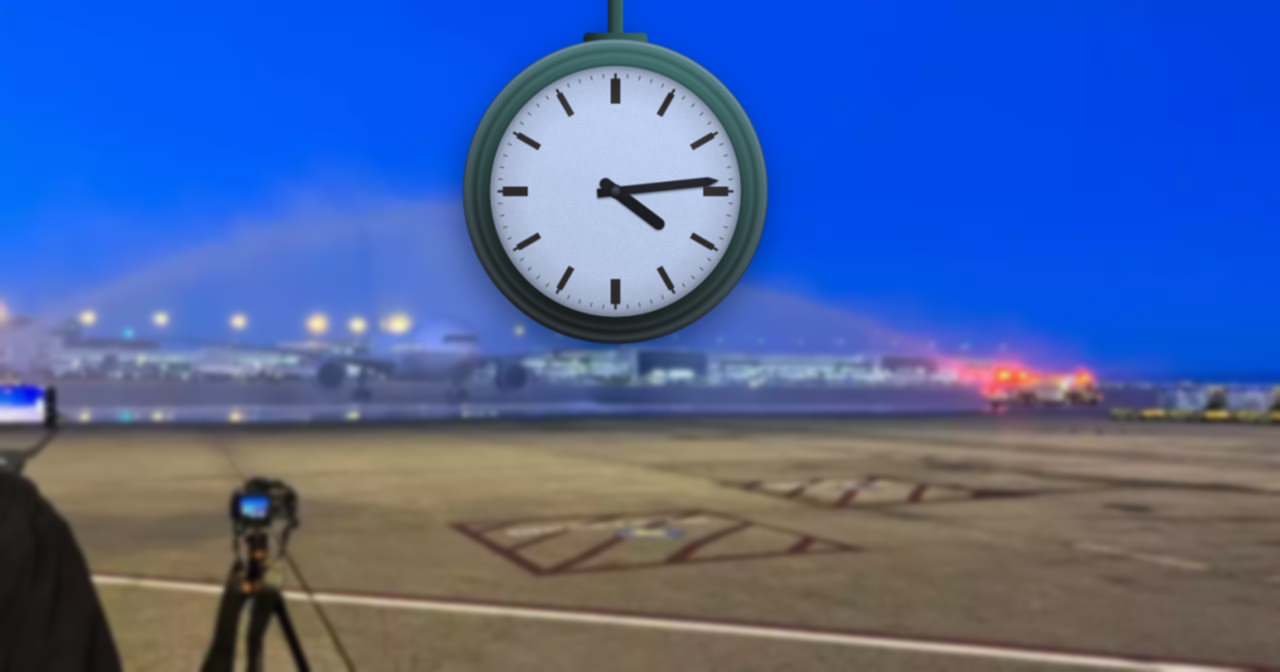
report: 4,14
